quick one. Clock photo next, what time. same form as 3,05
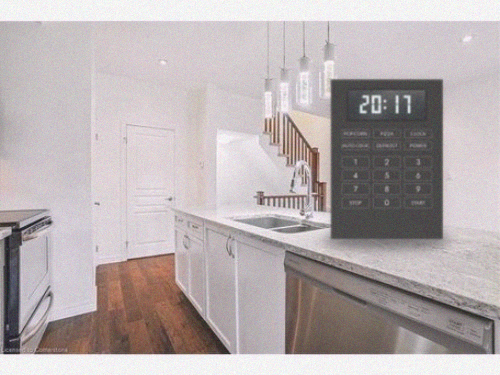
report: 20,17
